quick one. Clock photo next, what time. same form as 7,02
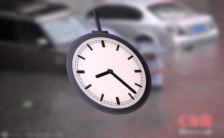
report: 8,23
